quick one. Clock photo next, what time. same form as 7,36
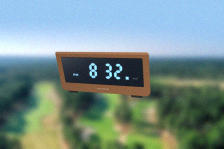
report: 8,32
